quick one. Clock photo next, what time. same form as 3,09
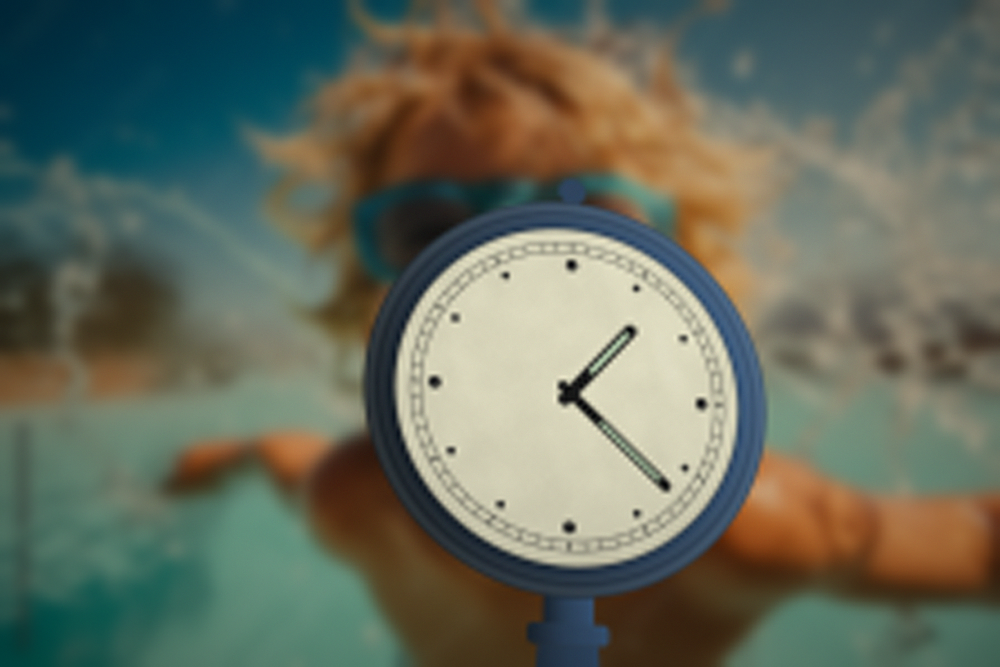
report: 1,22
